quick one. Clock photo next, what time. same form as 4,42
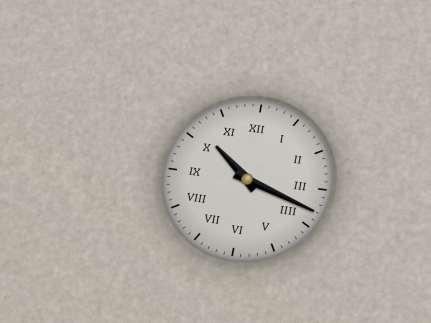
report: 10,18
